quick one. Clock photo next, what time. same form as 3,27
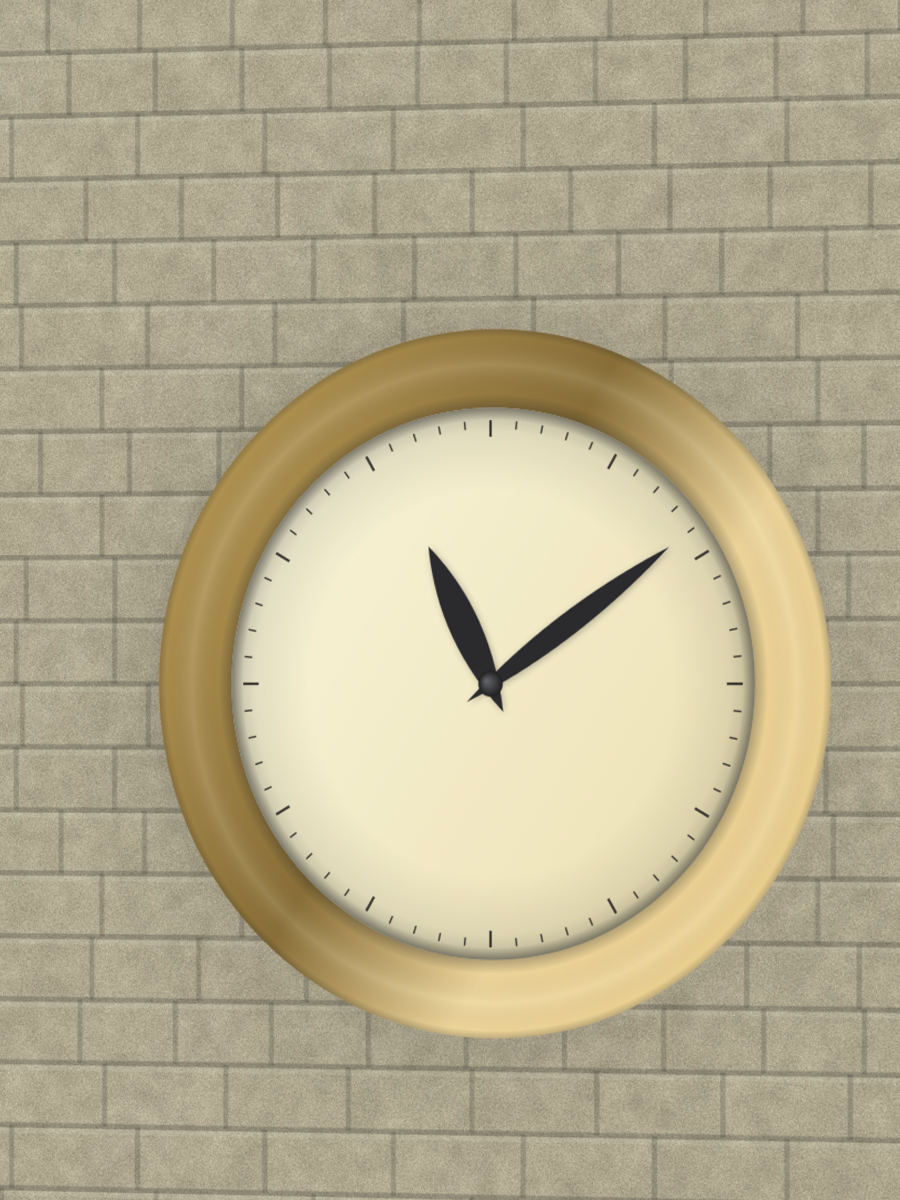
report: 11,09
